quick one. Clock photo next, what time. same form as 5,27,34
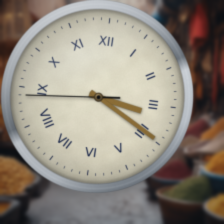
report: 3,19,44
